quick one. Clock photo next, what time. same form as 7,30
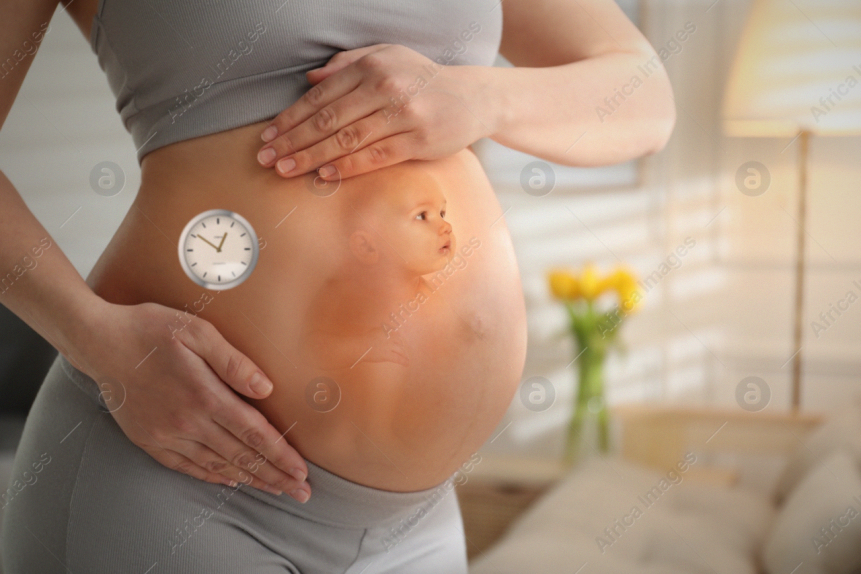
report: 12,51
